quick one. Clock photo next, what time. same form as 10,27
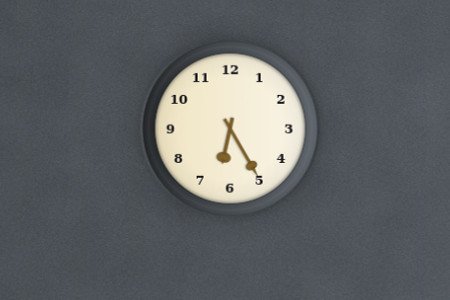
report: 6,25
